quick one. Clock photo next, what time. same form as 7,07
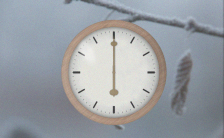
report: 6,00
